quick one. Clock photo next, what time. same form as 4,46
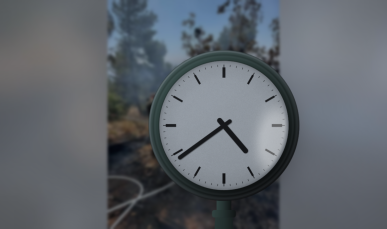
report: 4,39
